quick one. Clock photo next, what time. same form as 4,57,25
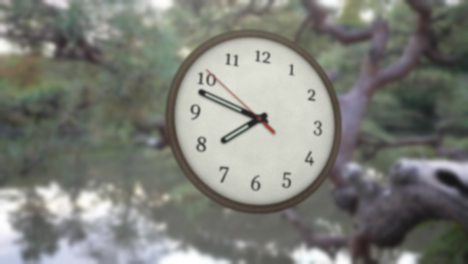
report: 7,47,51
